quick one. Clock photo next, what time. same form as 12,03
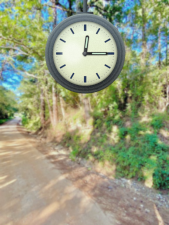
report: 12,15
